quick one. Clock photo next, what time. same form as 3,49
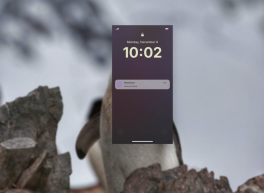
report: 10,02
